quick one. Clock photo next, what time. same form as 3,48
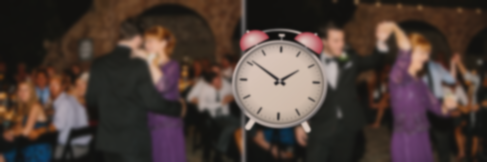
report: 1,51
